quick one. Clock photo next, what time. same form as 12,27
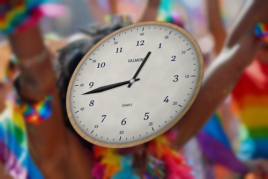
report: 12,43
